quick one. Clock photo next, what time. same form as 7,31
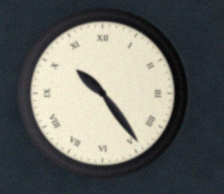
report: 10,24
